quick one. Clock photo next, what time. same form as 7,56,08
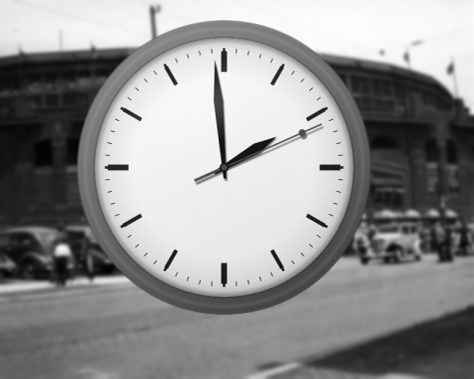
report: 1,59,11
